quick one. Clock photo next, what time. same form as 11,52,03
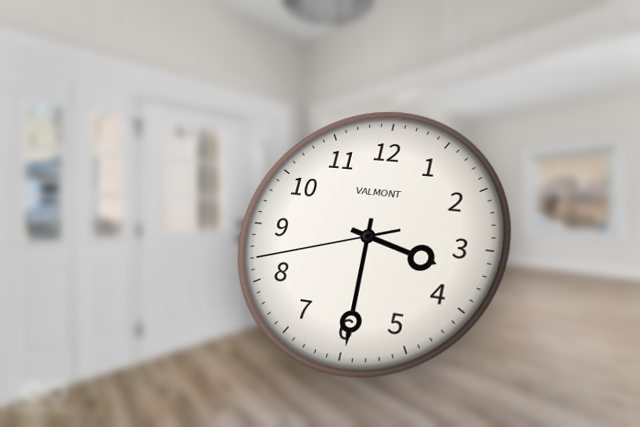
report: 3,29,42
